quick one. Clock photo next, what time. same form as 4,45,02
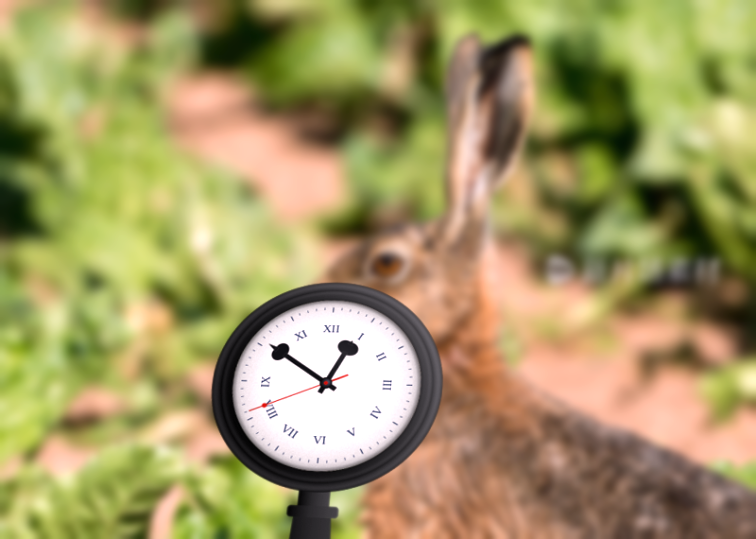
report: 12,50,41
